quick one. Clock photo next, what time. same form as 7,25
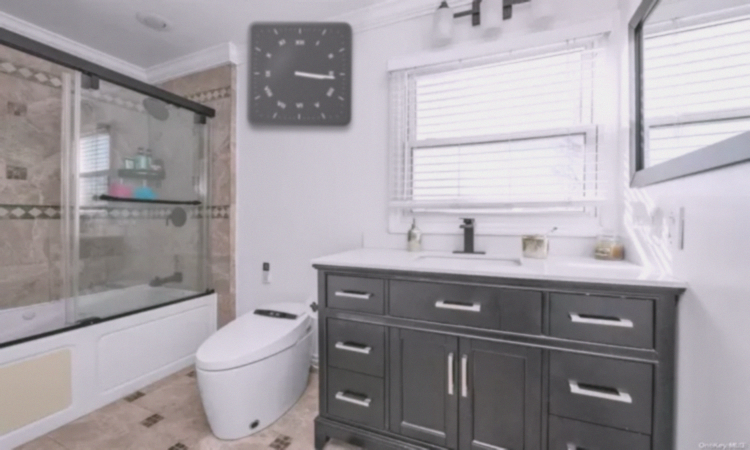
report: 3,16
